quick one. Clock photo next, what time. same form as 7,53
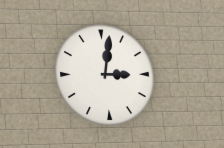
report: 3,02
